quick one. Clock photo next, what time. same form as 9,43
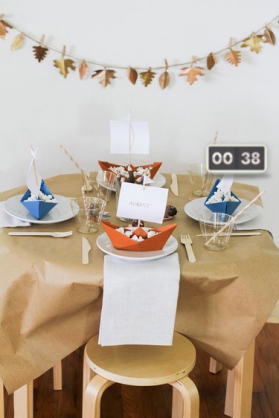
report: 0,38
